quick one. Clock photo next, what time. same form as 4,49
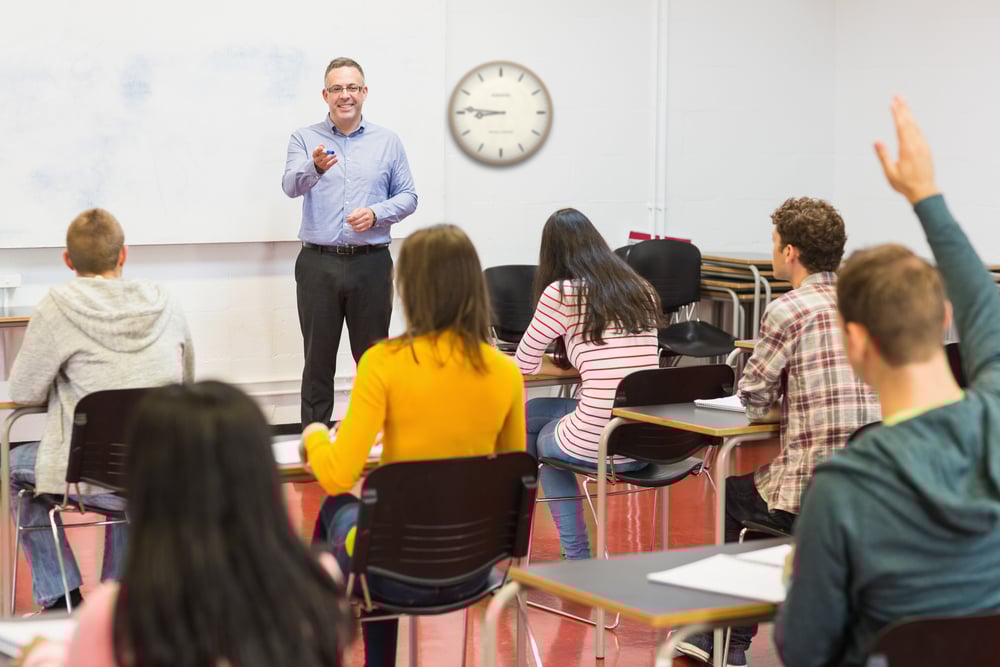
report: 8,46
